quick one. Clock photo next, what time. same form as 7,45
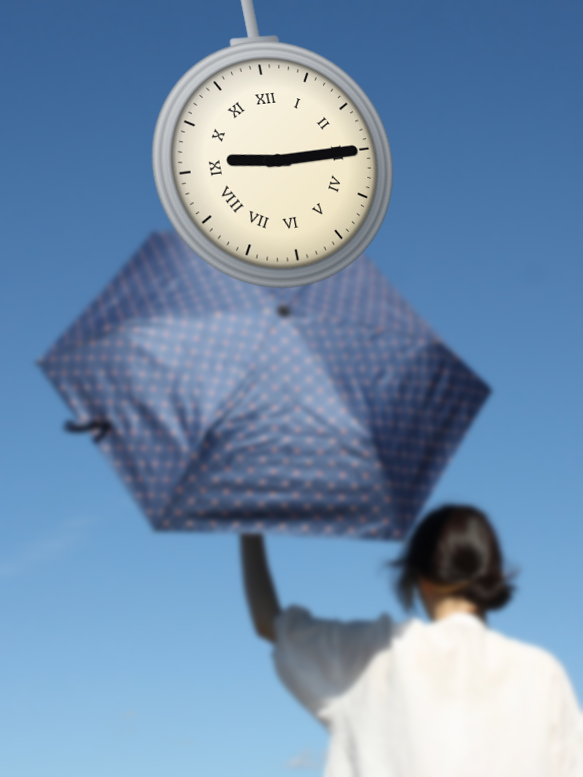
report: 9,15
